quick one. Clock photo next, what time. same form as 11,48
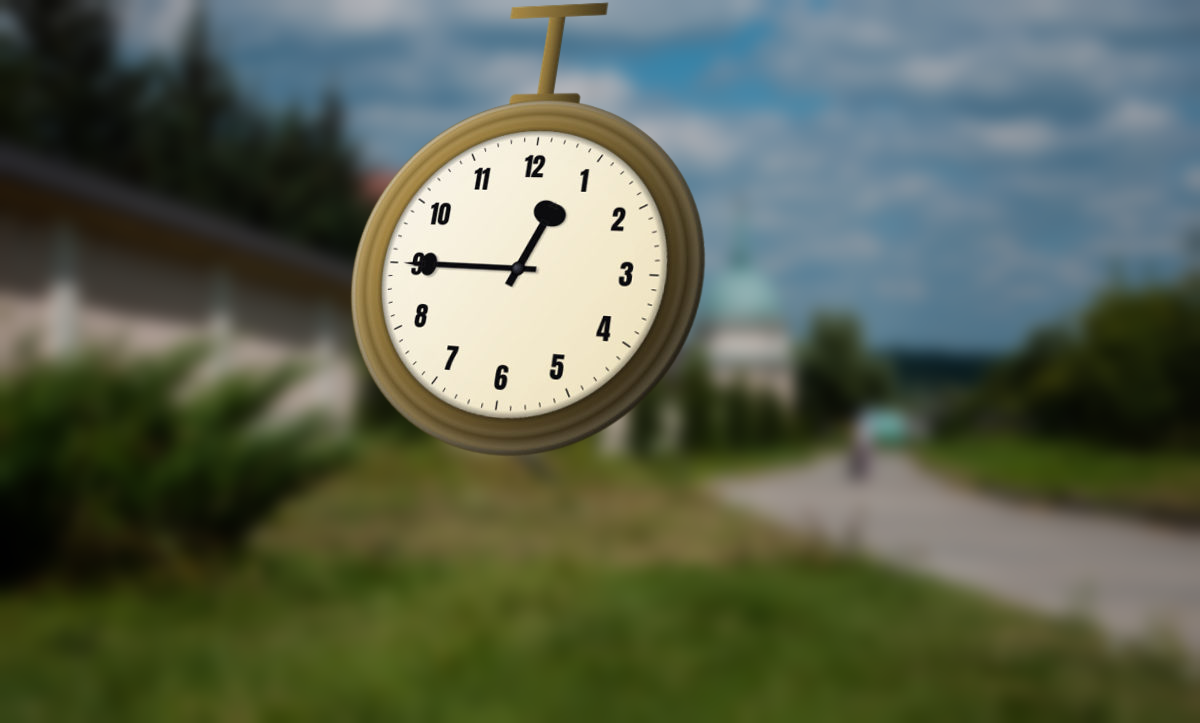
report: 12,45
